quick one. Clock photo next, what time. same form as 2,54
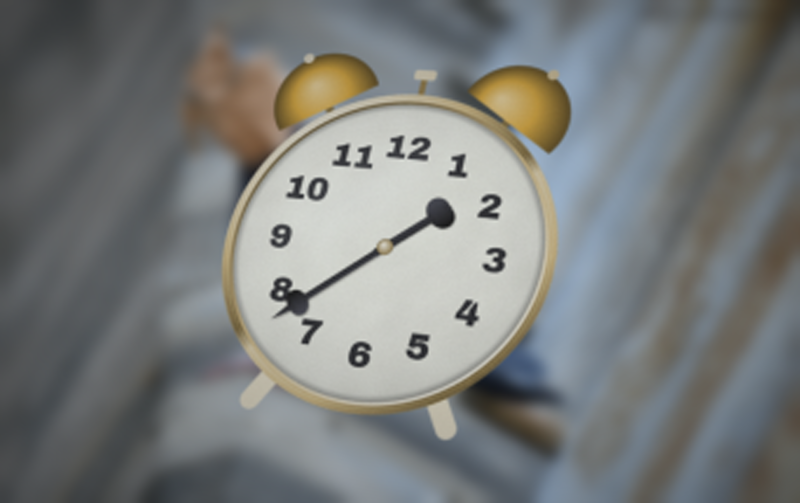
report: 1,38
